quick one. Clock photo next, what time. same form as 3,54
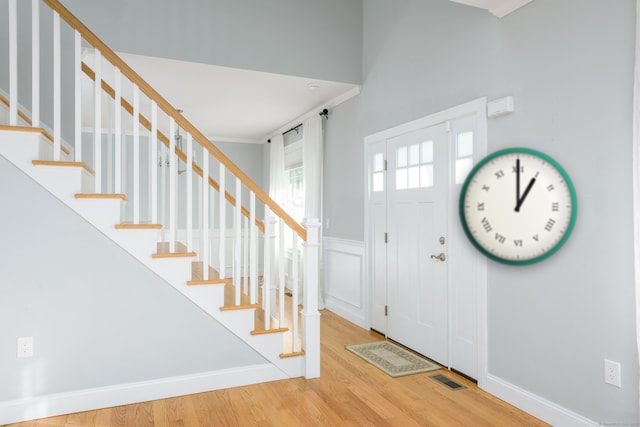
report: 1,00
